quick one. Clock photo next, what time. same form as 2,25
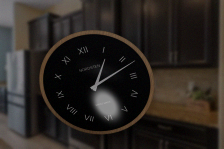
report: 1,12
